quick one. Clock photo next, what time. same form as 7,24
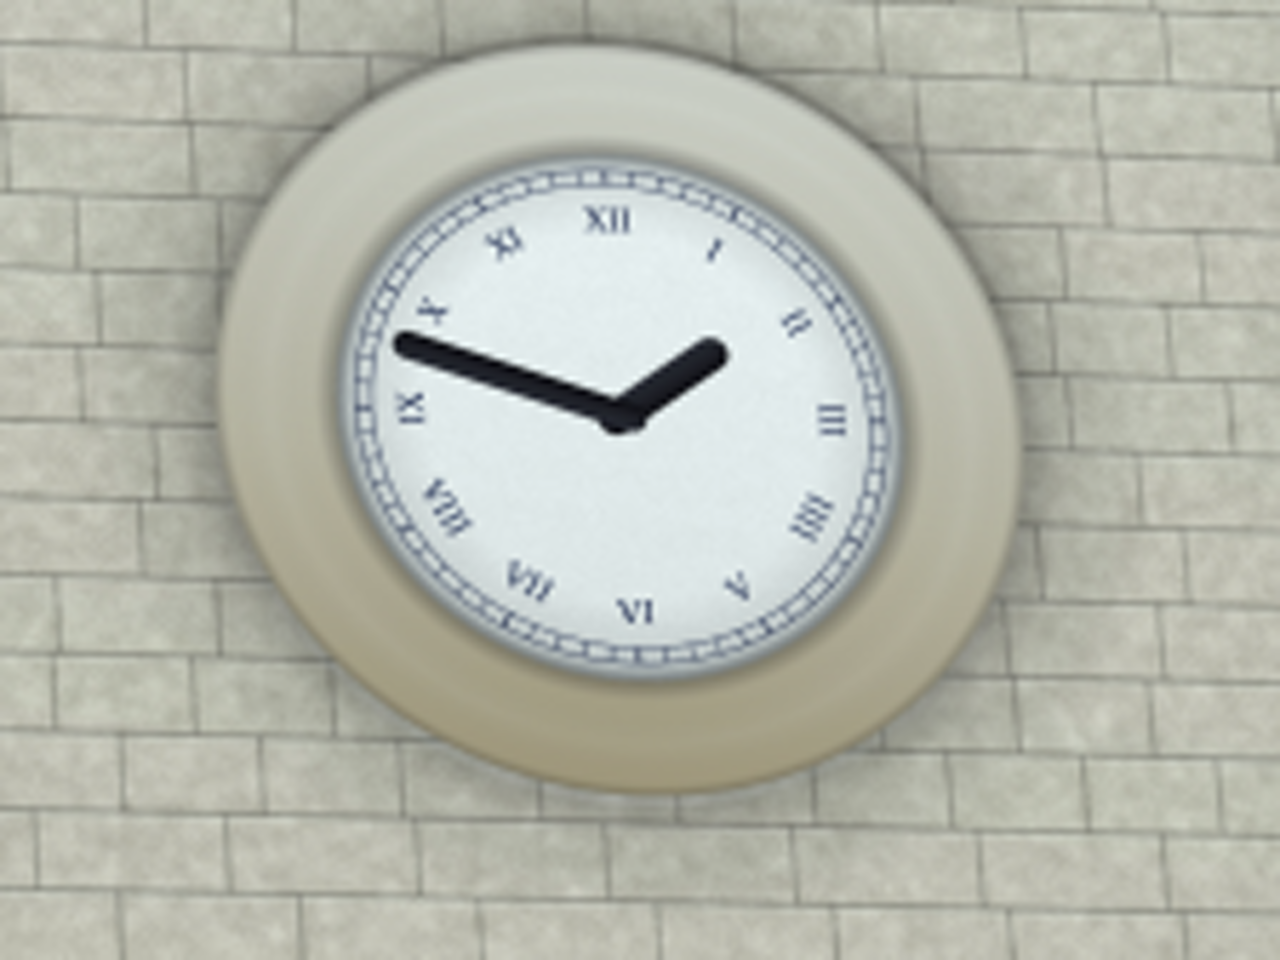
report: 1,48
